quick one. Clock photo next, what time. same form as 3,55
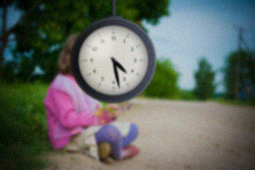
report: 4,28
